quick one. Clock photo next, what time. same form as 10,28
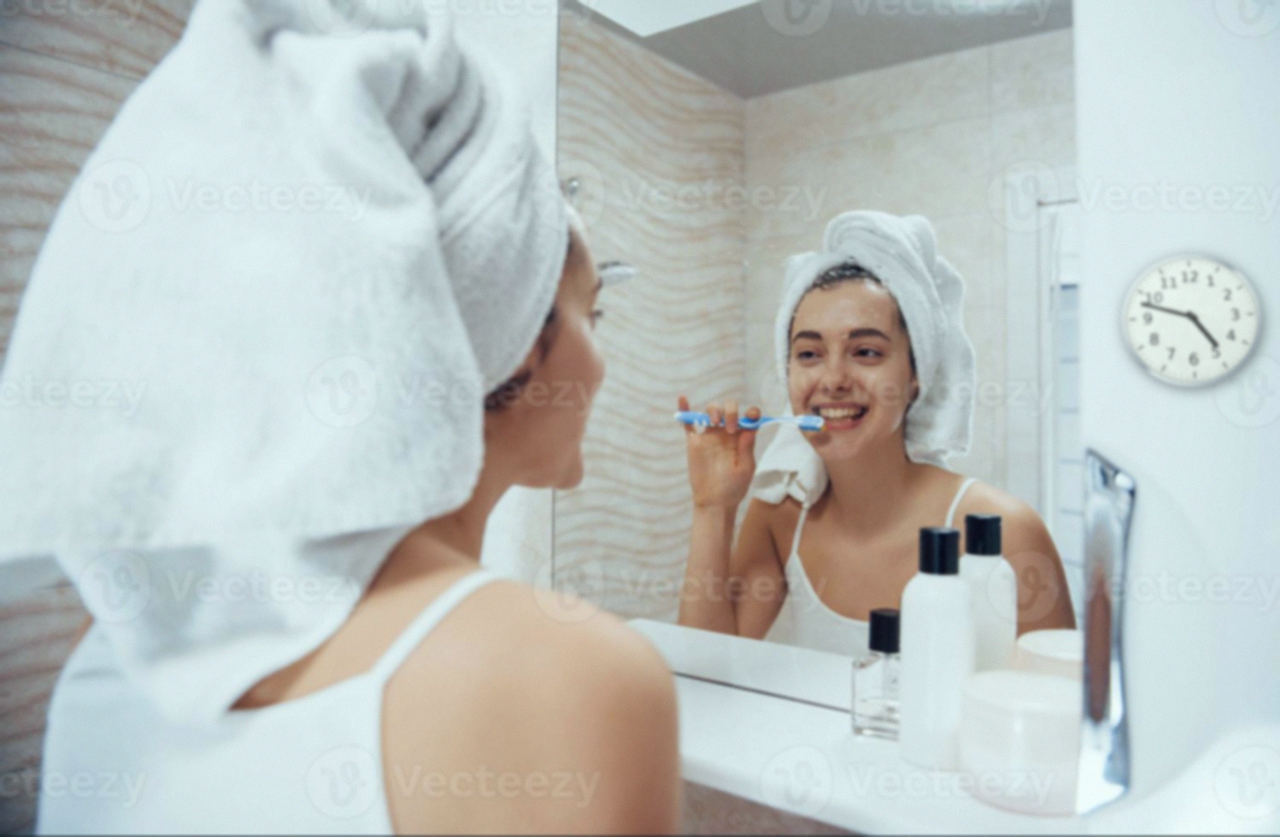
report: 4,48
